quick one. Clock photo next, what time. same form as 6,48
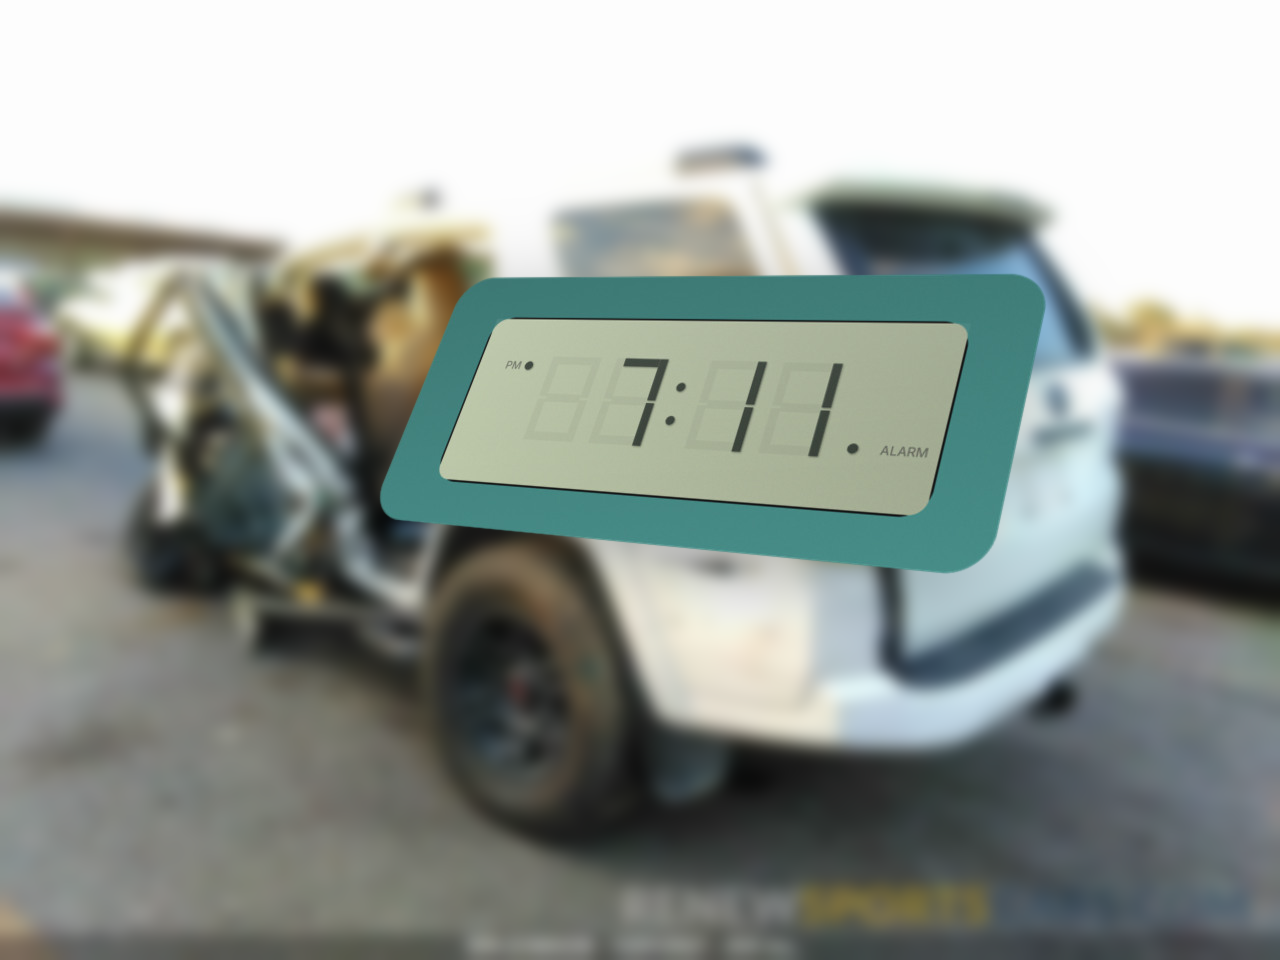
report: 7,11
